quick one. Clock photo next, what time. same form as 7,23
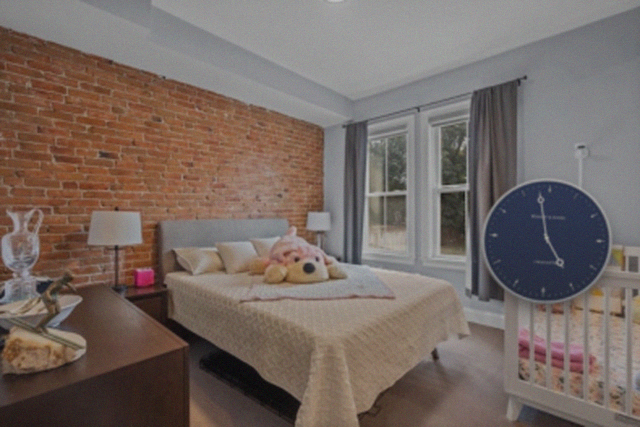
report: 4,58
